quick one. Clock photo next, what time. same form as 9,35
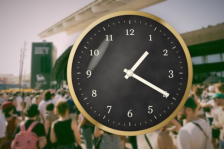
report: 1,20
